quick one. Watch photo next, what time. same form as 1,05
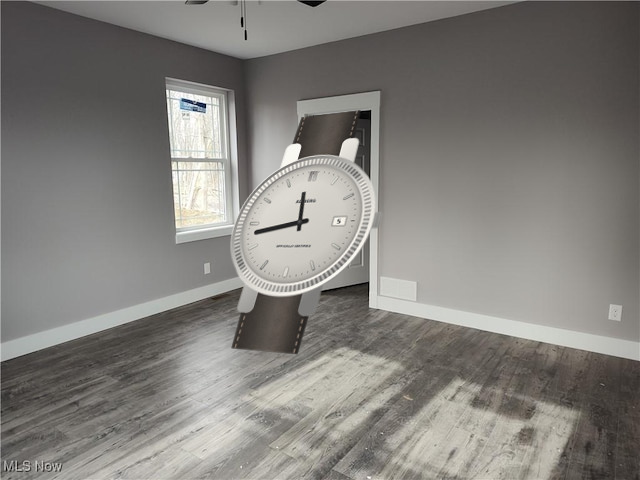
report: 11,43
